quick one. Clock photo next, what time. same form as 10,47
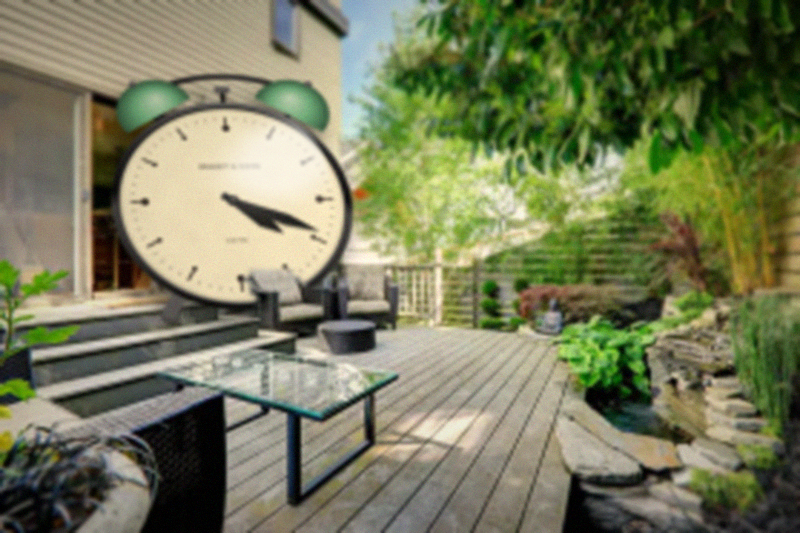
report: 4,19
